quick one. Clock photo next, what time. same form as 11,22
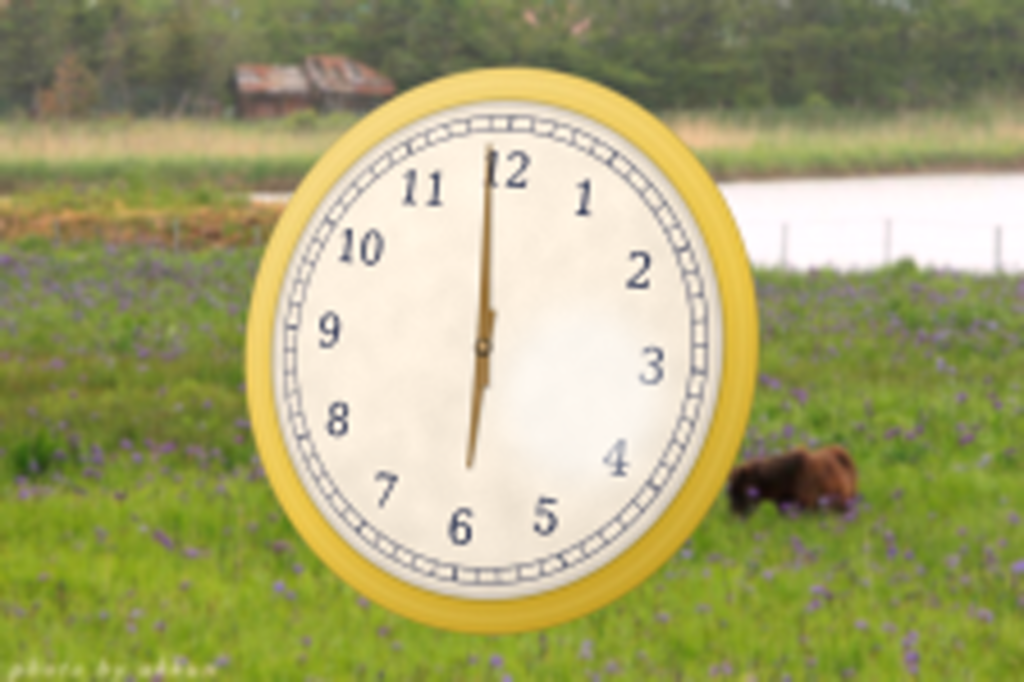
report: 5,59
